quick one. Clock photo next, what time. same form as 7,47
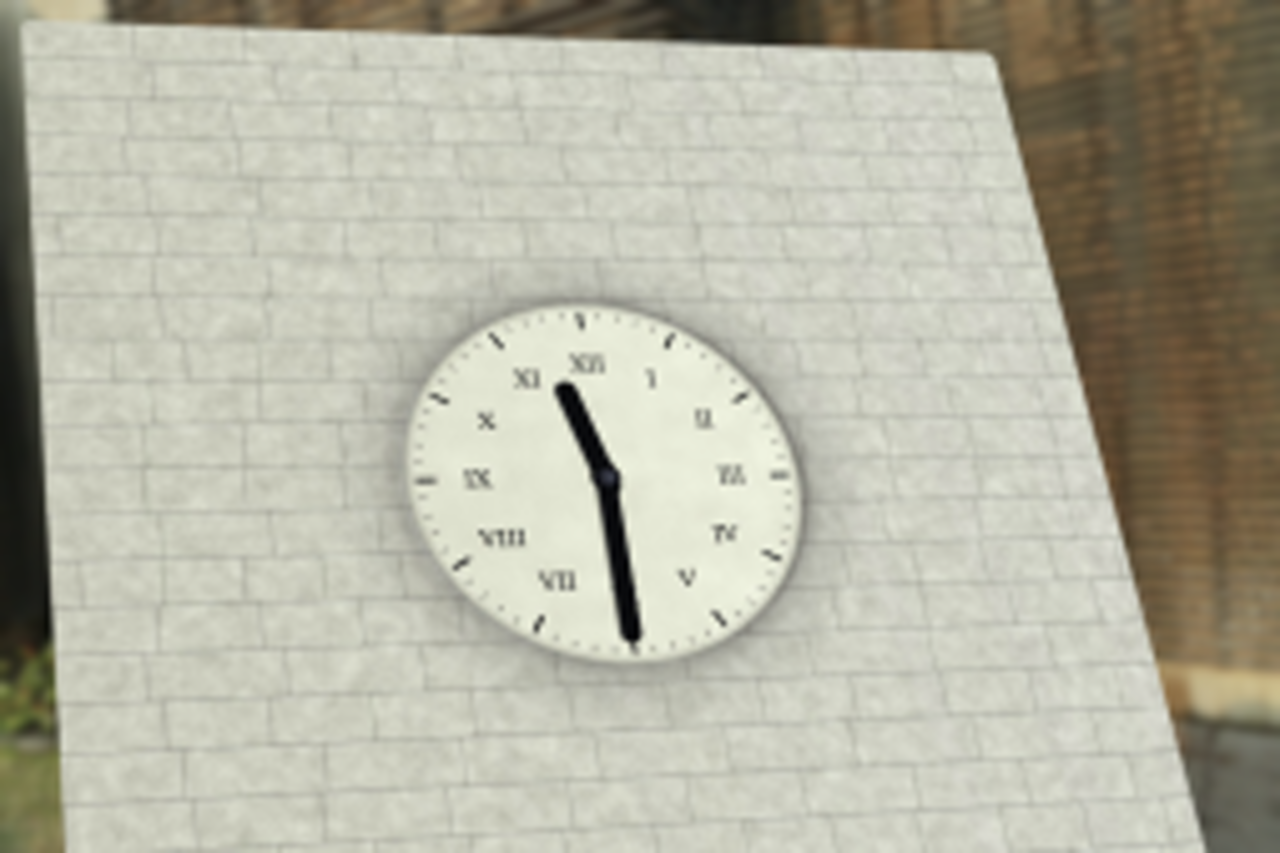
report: 11,30
